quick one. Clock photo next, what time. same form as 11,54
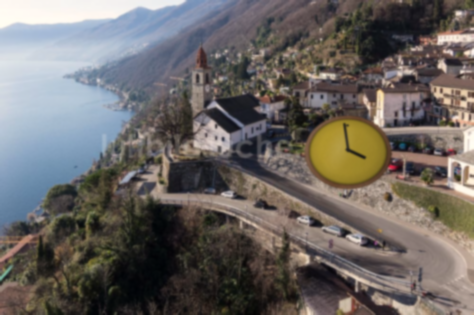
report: 3,59
